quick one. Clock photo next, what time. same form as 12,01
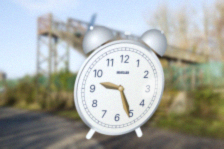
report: 9,26
